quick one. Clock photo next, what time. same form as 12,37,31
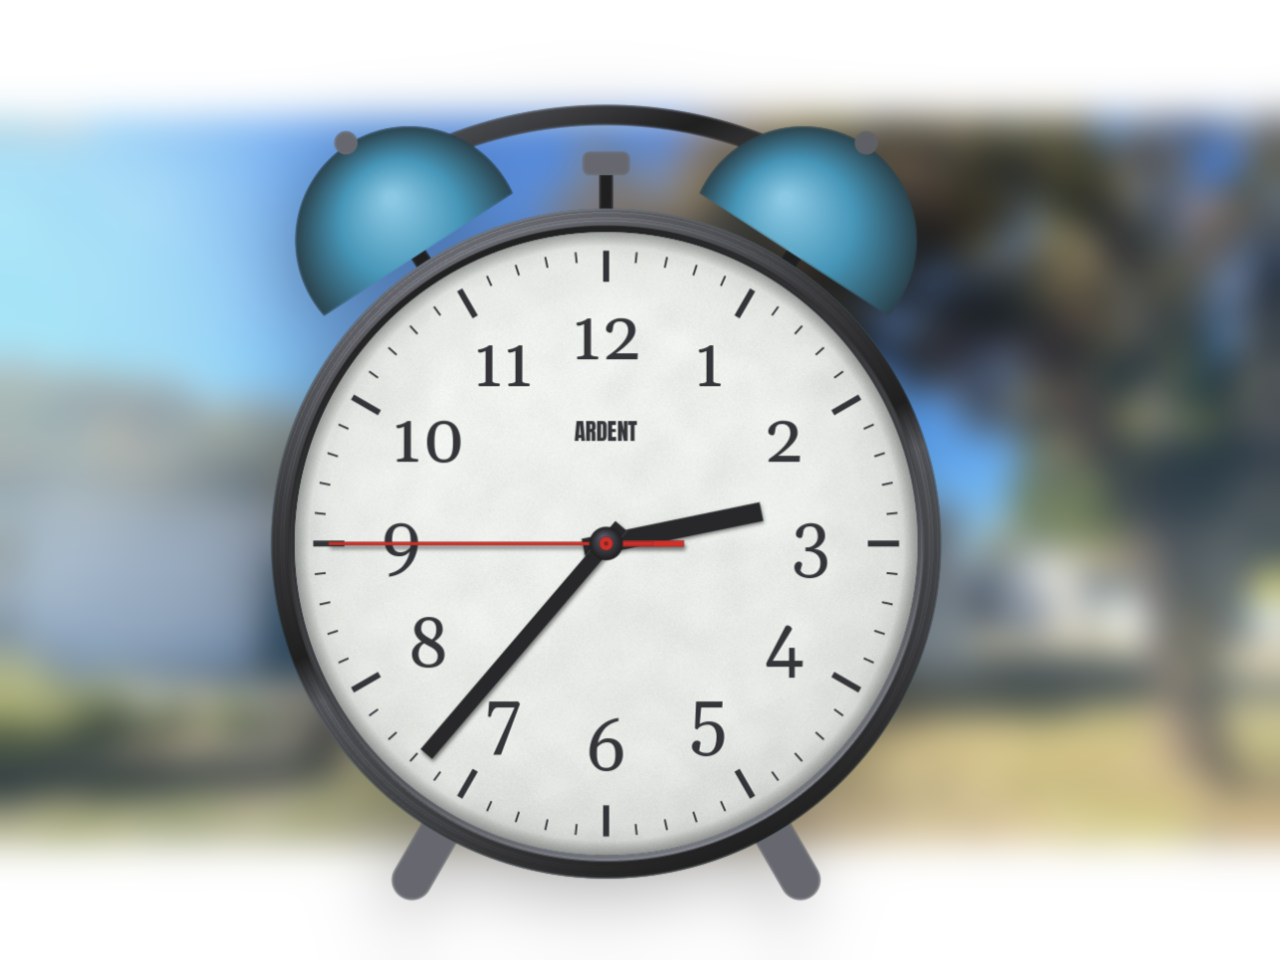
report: 2,36,45
